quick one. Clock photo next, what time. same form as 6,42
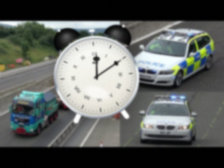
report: 12,10
